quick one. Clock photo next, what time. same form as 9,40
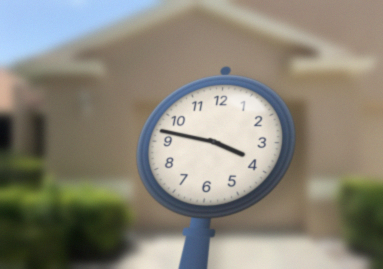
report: 3,47
